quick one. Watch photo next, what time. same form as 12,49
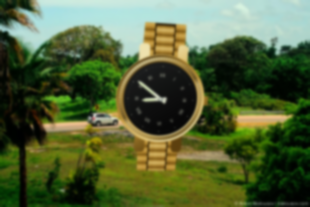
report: 8,51
